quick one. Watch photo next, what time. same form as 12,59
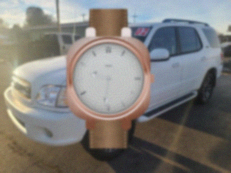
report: 9,31
